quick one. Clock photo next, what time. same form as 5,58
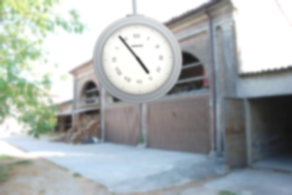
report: 4,54
